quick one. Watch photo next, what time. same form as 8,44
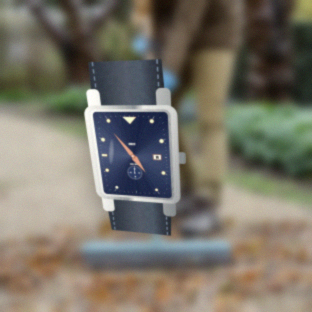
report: 4,54
